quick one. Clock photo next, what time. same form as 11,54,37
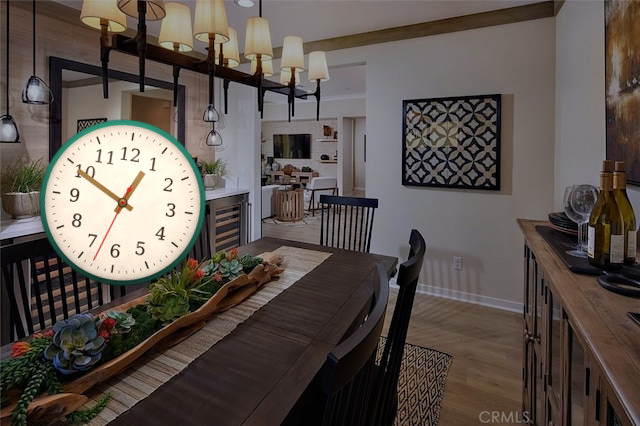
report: 12,49,33
